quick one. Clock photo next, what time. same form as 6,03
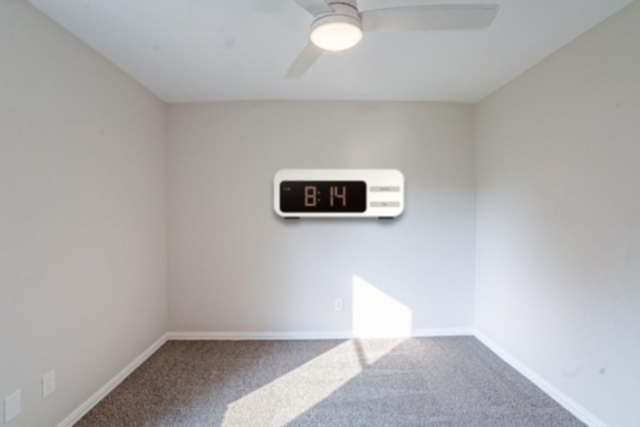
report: 8,14
